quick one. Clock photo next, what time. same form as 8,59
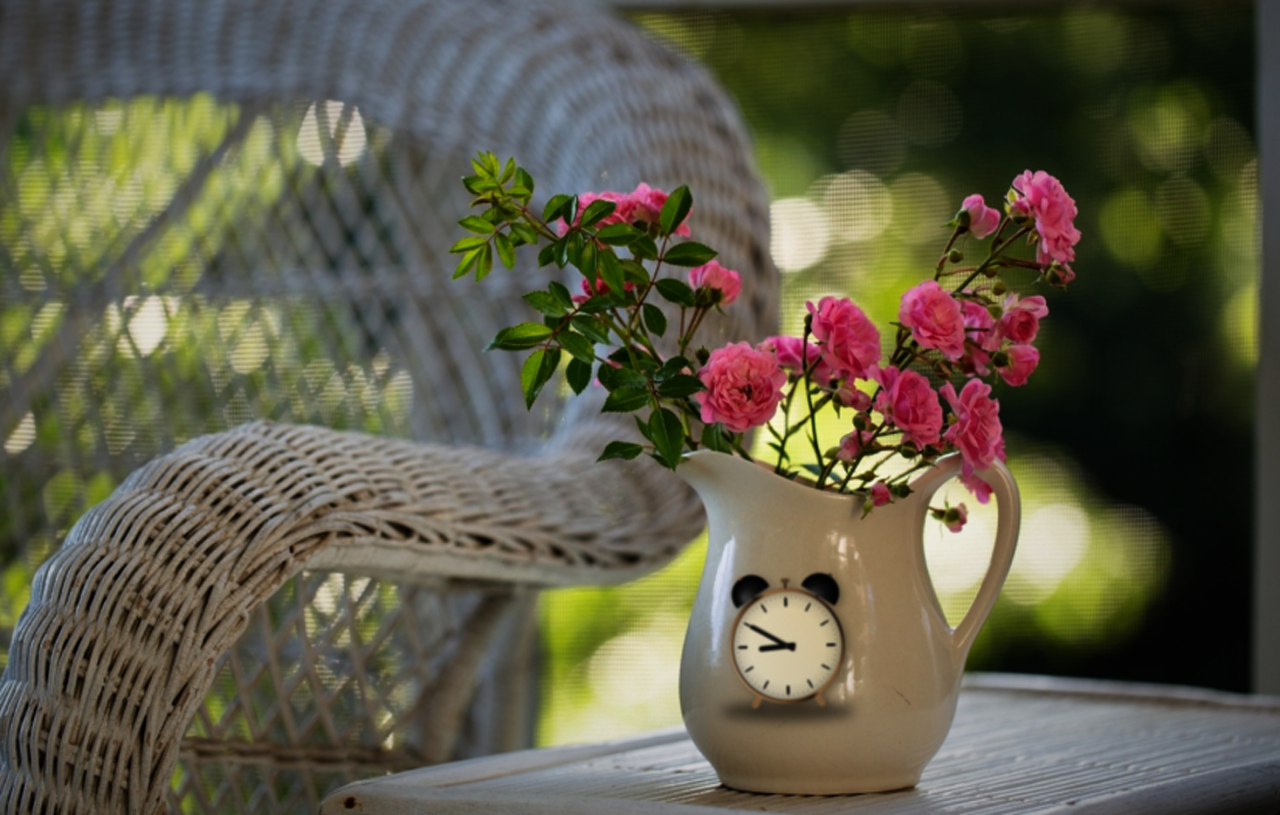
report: 8,50
